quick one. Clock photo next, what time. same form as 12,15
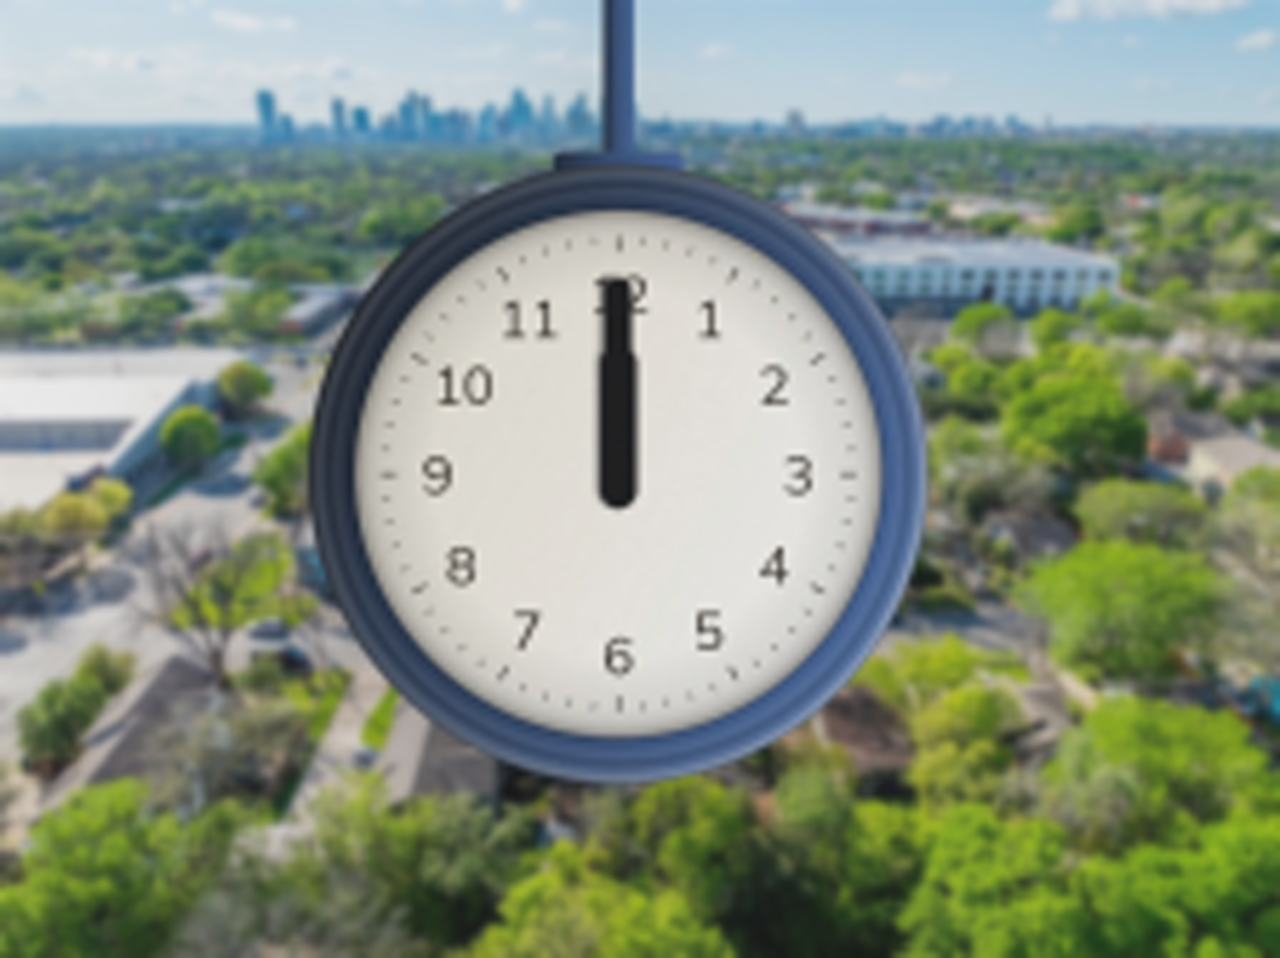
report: 12,00
